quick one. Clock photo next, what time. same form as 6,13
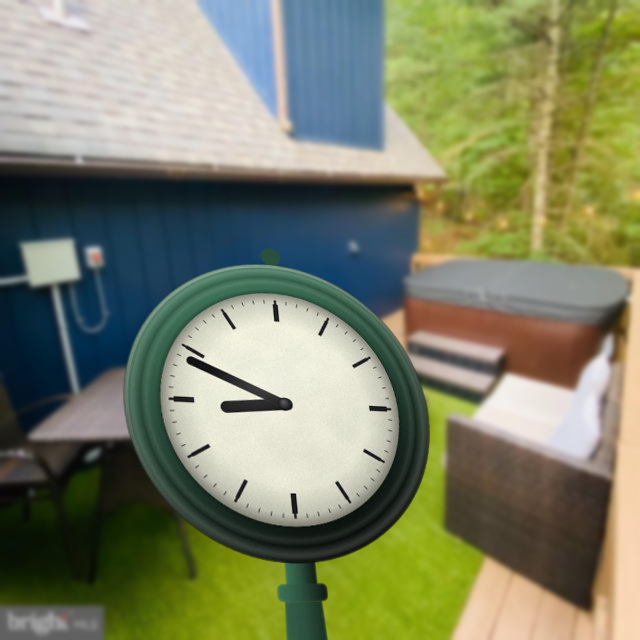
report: 8,49
